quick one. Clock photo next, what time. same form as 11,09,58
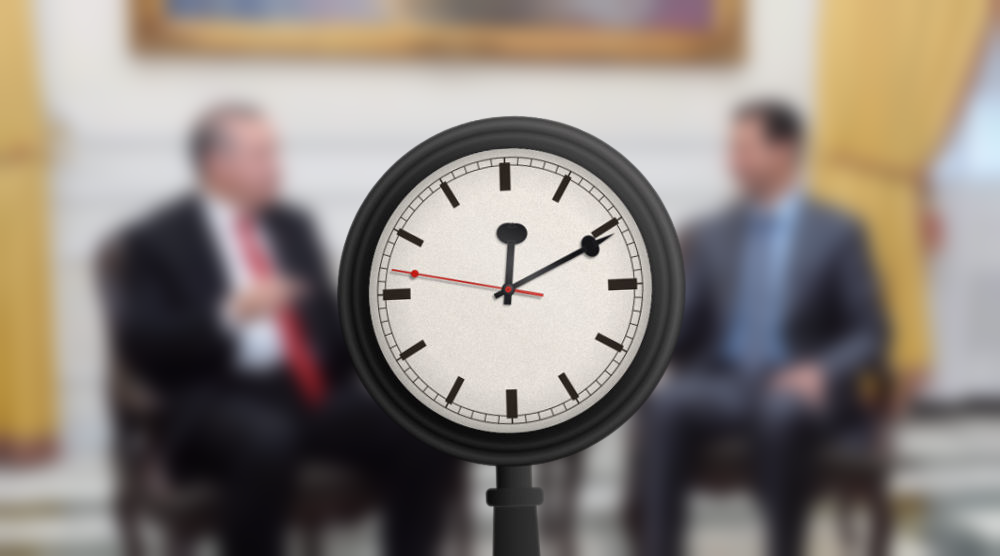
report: 12,10,47
